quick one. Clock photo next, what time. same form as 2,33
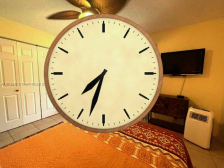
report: 7,33
